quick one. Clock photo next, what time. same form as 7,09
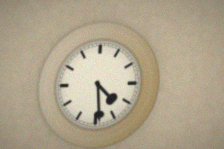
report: 4,29
